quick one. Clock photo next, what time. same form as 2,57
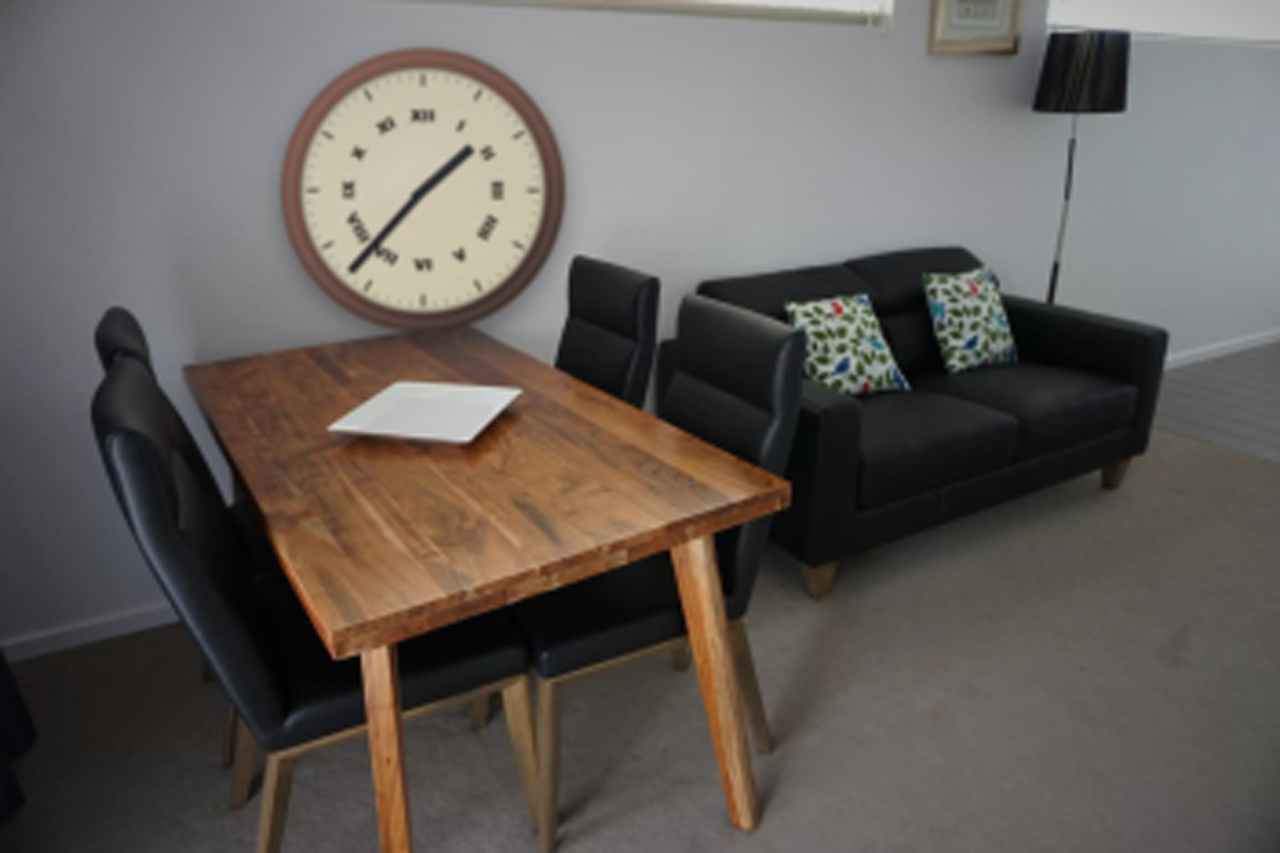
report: 1,37
